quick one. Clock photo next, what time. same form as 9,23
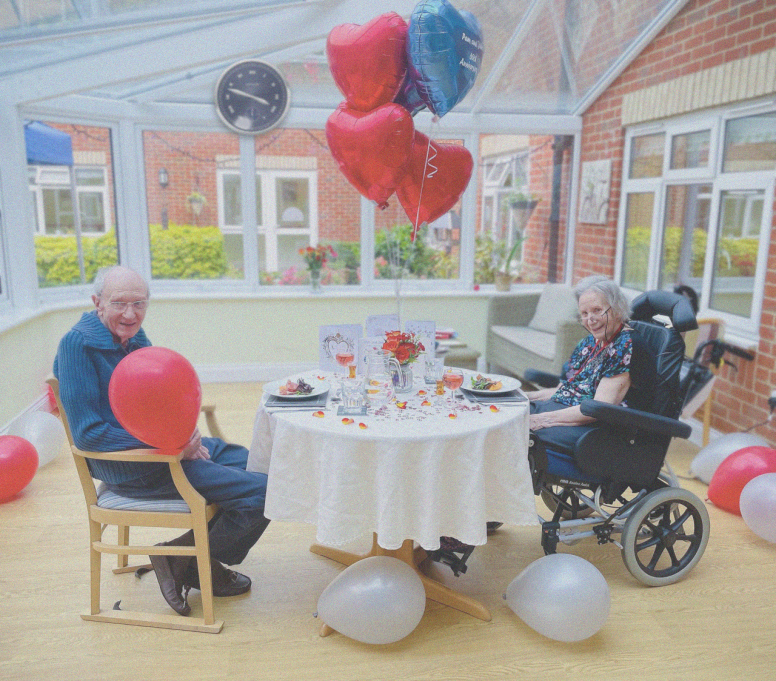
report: 3,48
